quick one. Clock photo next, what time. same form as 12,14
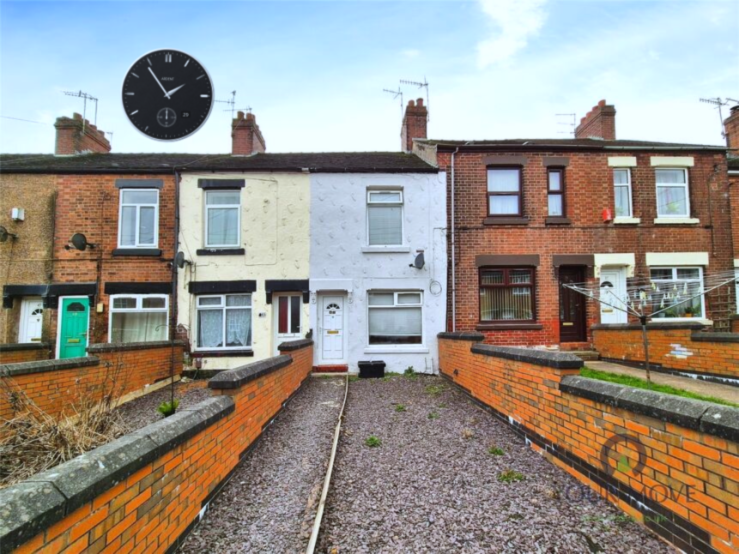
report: 1,54
